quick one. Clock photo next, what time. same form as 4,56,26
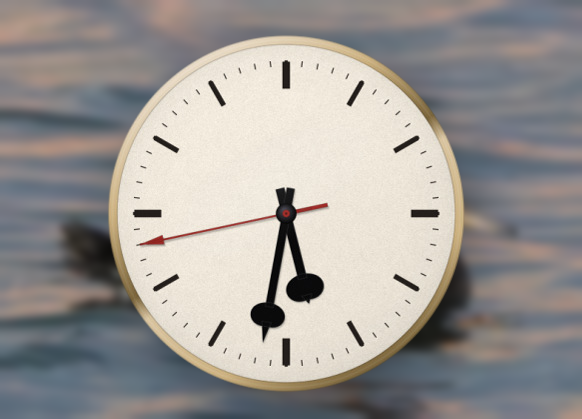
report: 5,31,43
